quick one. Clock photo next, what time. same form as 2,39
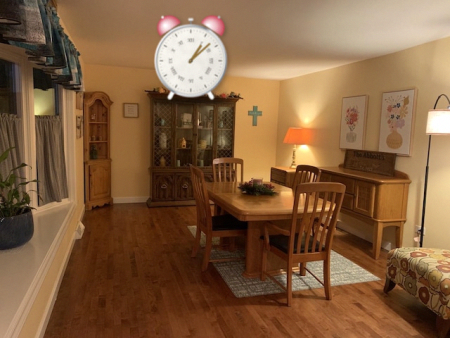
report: 1,08
